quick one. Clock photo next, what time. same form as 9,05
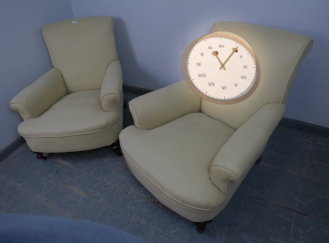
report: 11,06
